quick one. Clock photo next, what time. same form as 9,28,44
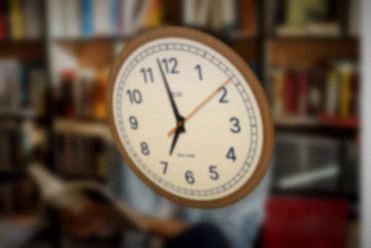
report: 6,58,09
